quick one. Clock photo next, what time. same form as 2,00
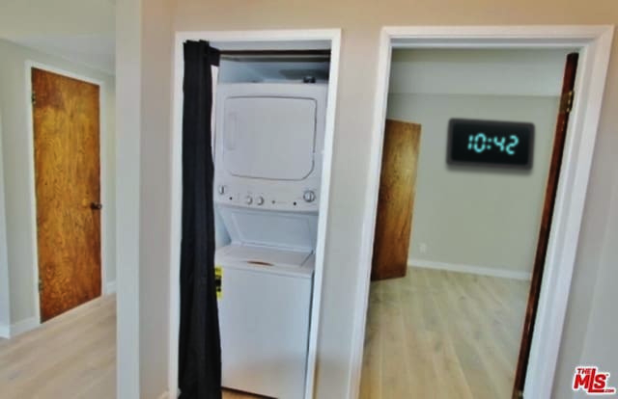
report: 10,42
